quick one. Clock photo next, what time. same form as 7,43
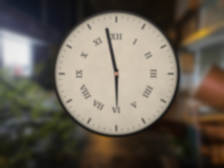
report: 5,58
